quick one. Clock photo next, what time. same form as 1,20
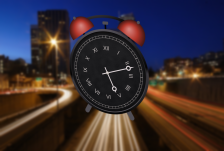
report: 5,12
